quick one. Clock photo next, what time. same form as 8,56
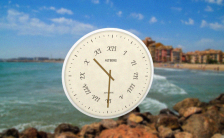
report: 10,30
